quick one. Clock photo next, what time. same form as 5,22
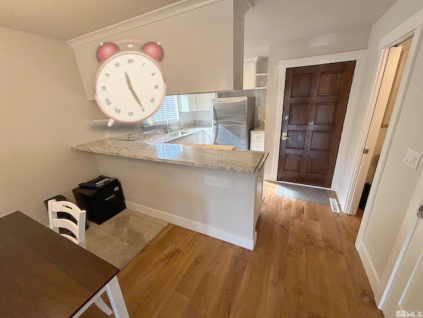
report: 11,25
